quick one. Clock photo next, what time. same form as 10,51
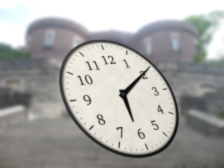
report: 6,10
